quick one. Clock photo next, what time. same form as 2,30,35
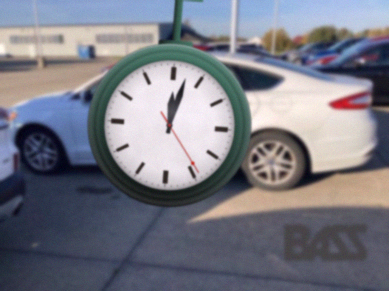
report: 12,02,24
